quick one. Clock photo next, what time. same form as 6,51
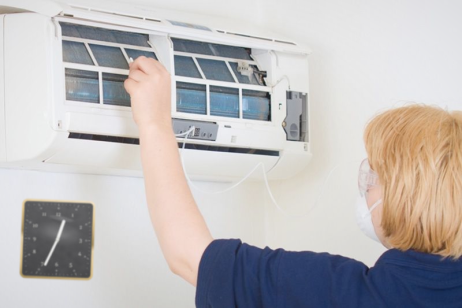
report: 12,34
